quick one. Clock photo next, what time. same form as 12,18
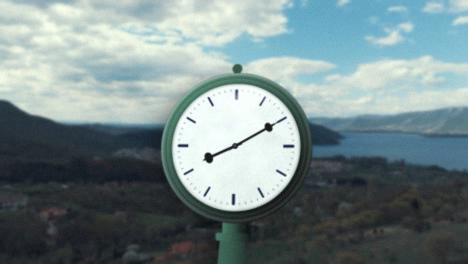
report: 8,10
